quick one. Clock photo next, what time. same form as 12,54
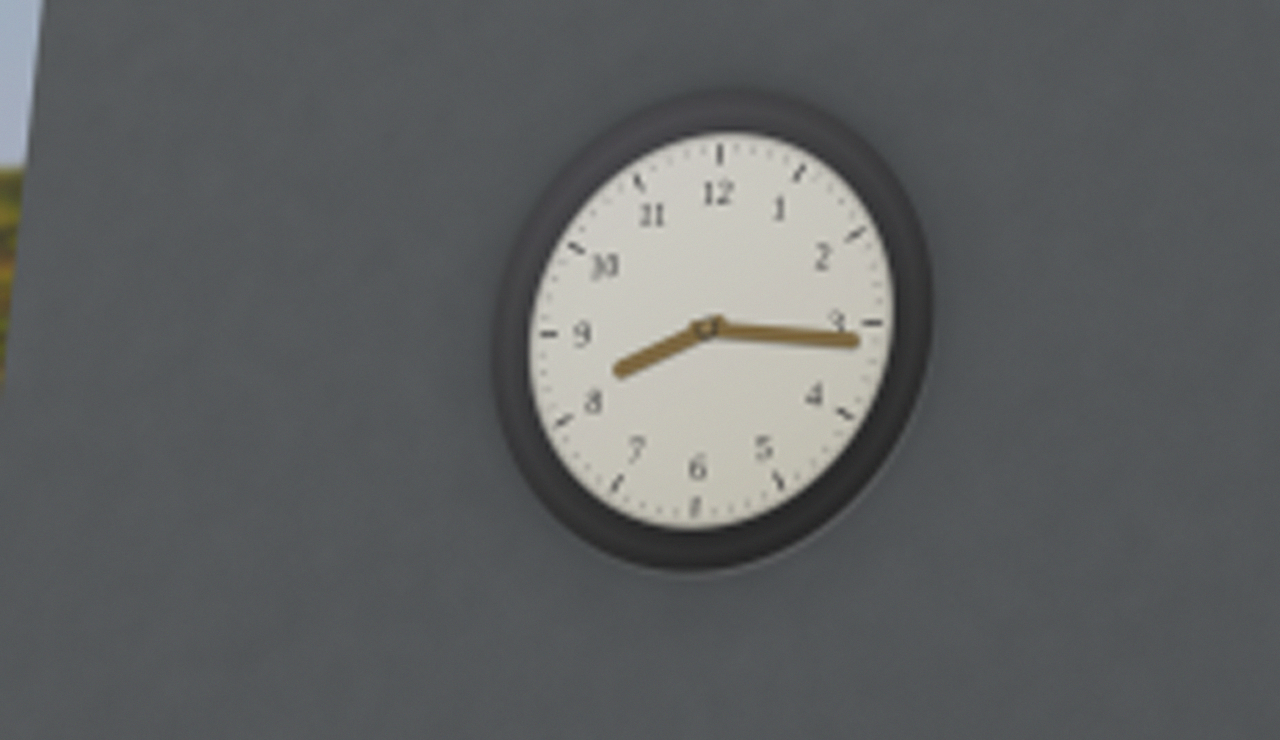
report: 8,16
